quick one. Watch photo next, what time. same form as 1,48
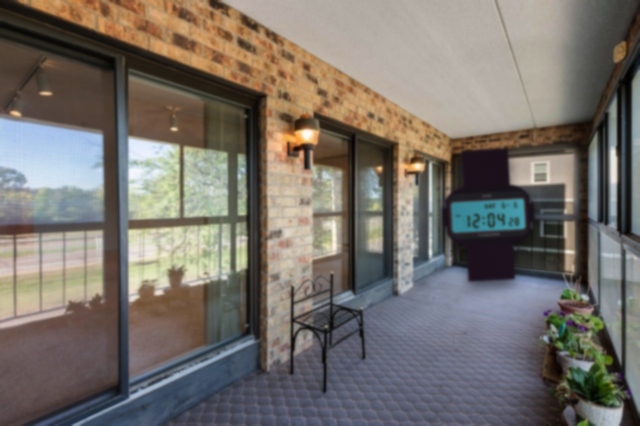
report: 12,04
